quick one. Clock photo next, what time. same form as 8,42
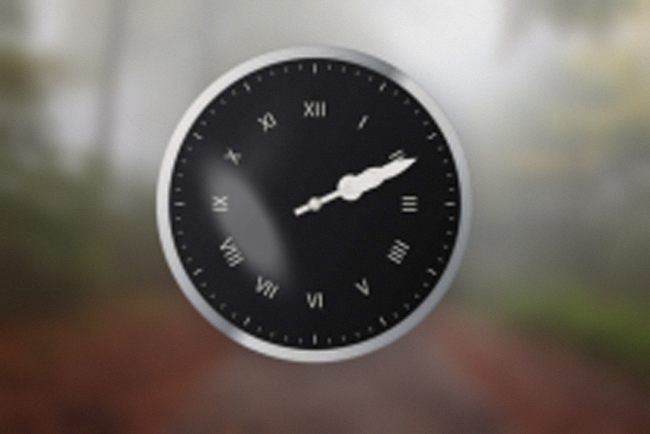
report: 2,11
